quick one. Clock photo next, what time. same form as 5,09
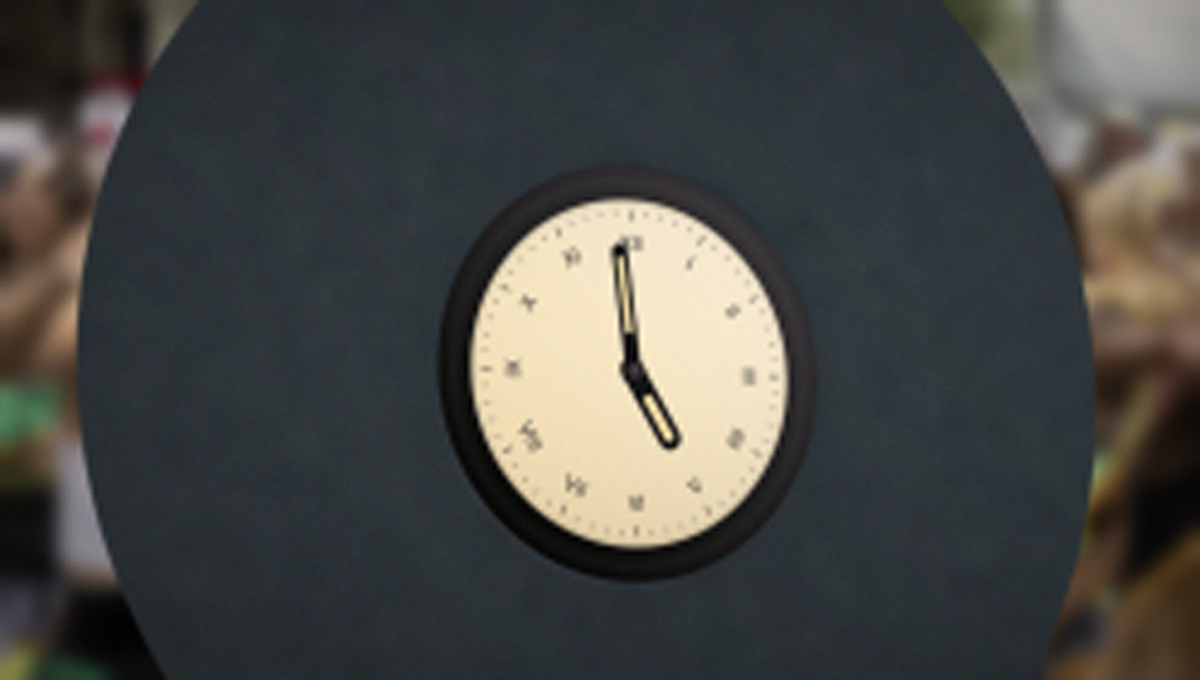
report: 4,59
